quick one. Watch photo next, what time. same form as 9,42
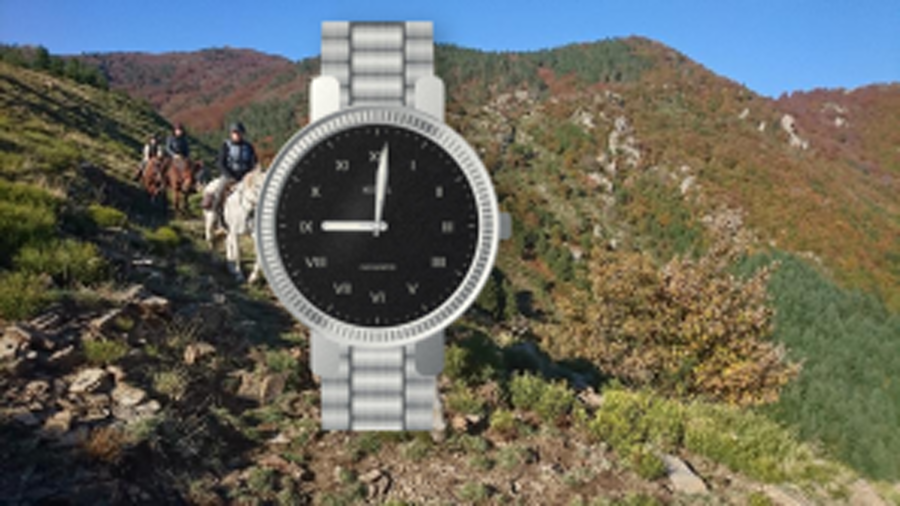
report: 9,01
